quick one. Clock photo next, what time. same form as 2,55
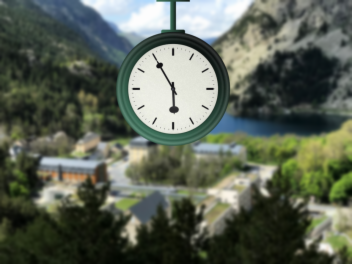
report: 5,55
